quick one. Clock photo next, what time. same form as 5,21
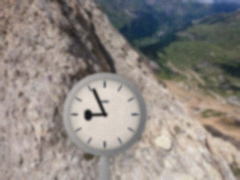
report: 8,56
